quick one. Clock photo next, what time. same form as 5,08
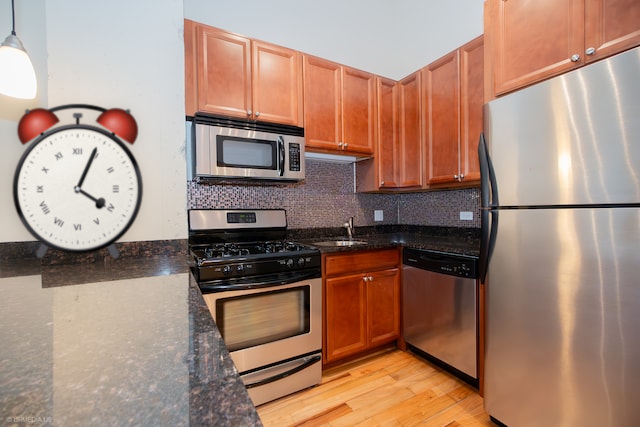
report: 4,04
